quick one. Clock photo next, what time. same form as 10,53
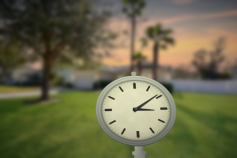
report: 3,09
